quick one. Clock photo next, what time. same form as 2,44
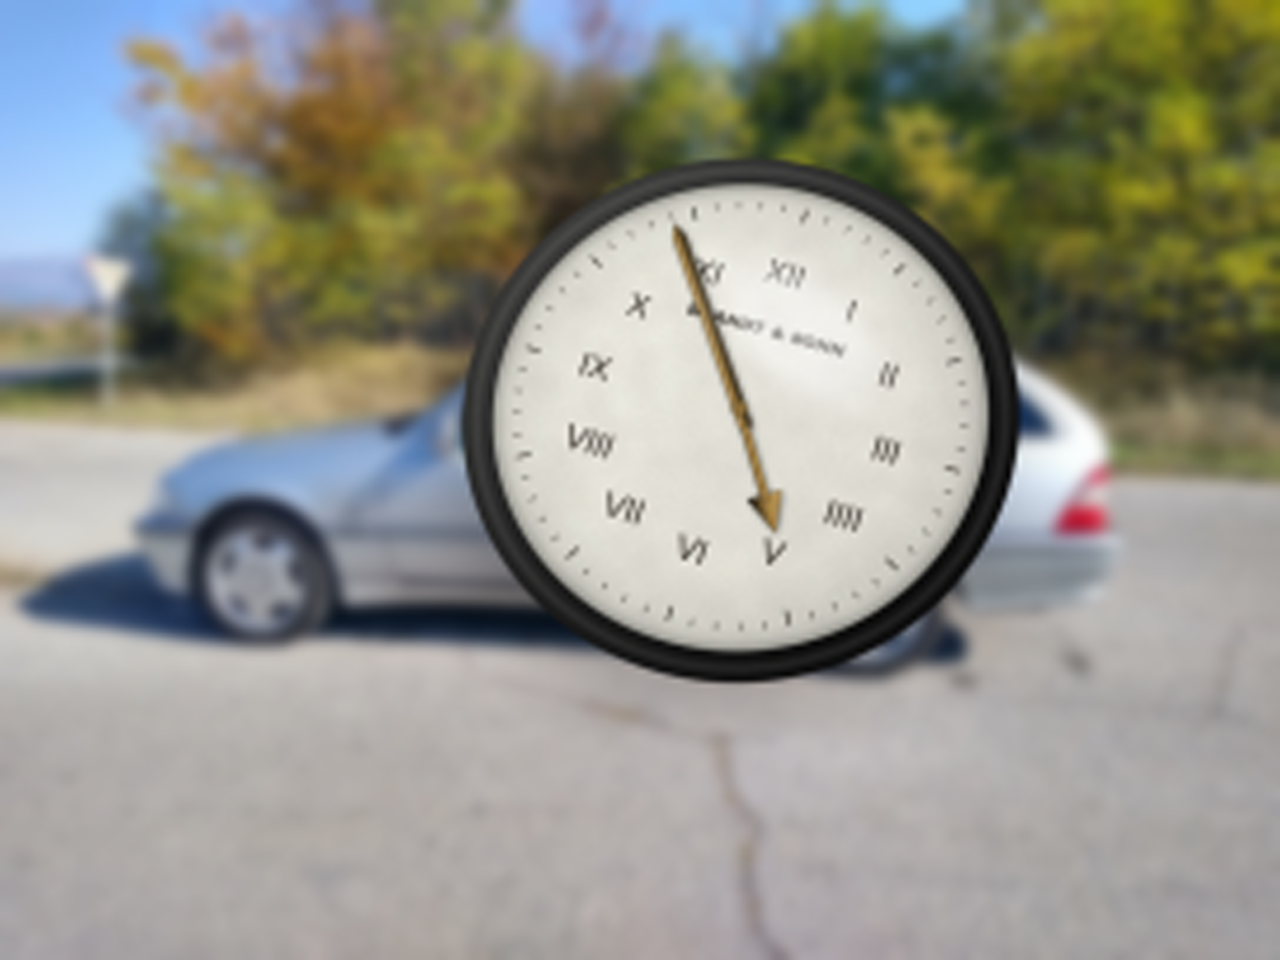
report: 4,54
